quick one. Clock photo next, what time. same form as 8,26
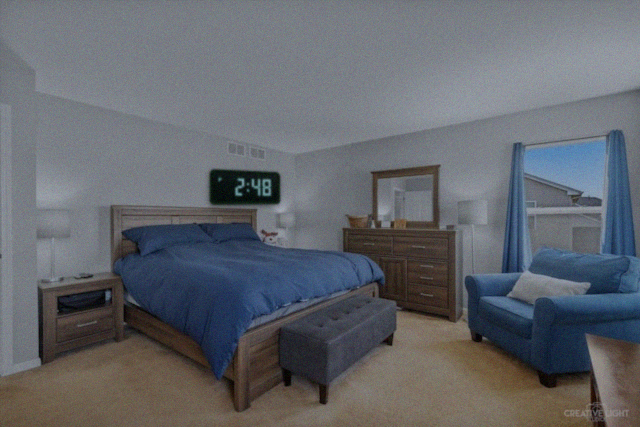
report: 2,48
